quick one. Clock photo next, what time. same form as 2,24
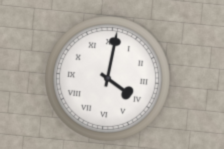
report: 4,01
